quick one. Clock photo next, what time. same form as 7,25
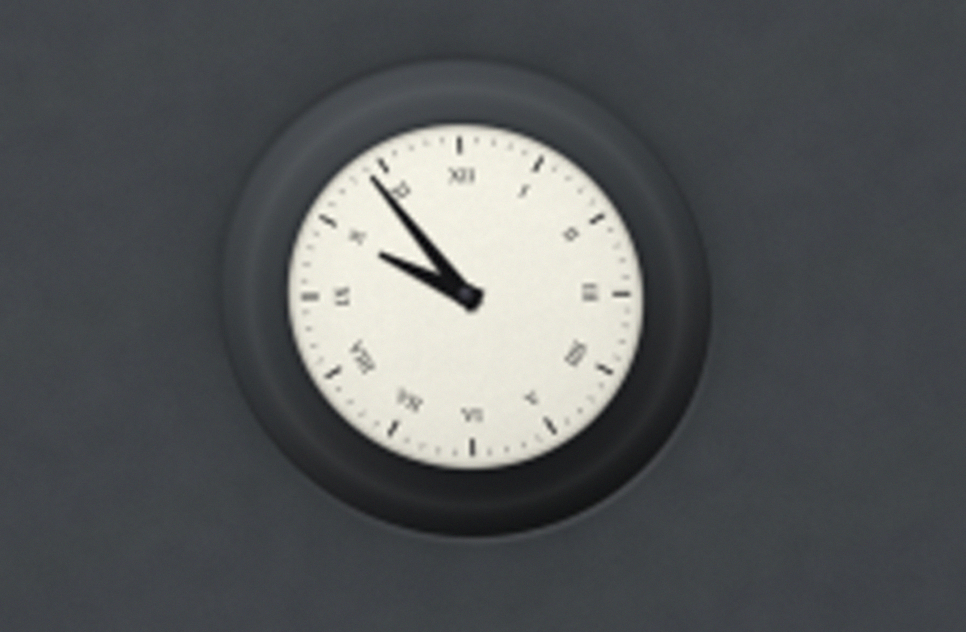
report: 9,54
